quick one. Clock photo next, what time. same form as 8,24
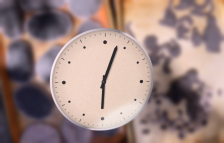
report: 6,03
